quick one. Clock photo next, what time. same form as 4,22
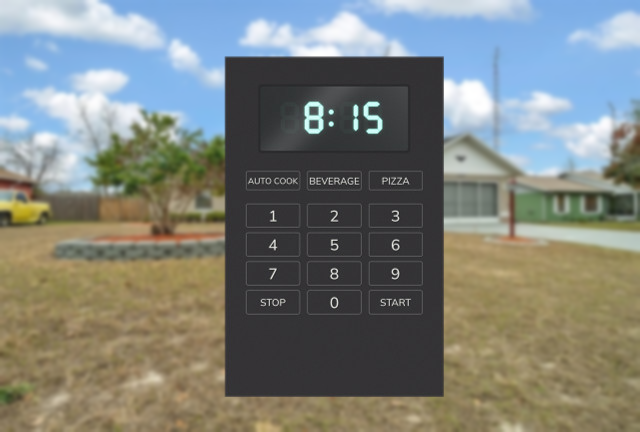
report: 8,15
